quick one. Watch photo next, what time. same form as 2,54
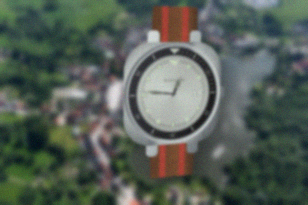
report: 12,46
